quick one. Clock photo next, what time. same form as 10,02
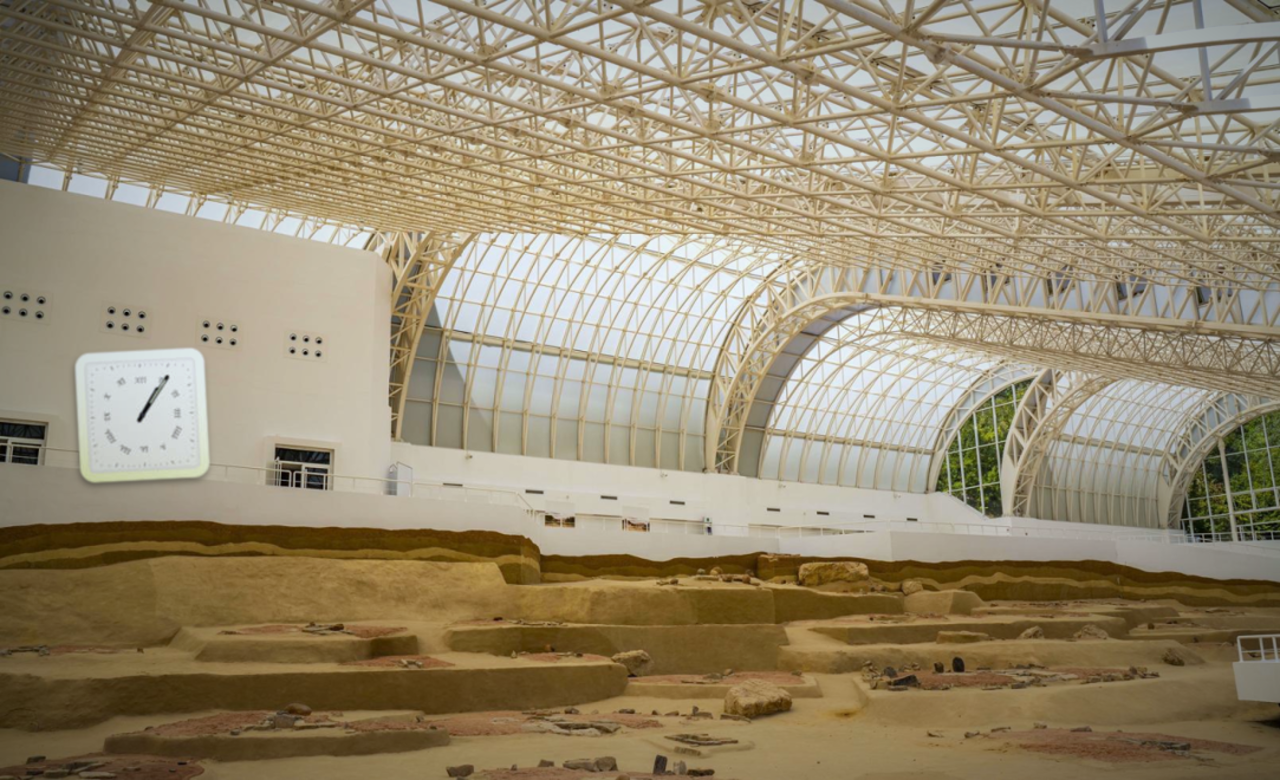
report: 1,06
